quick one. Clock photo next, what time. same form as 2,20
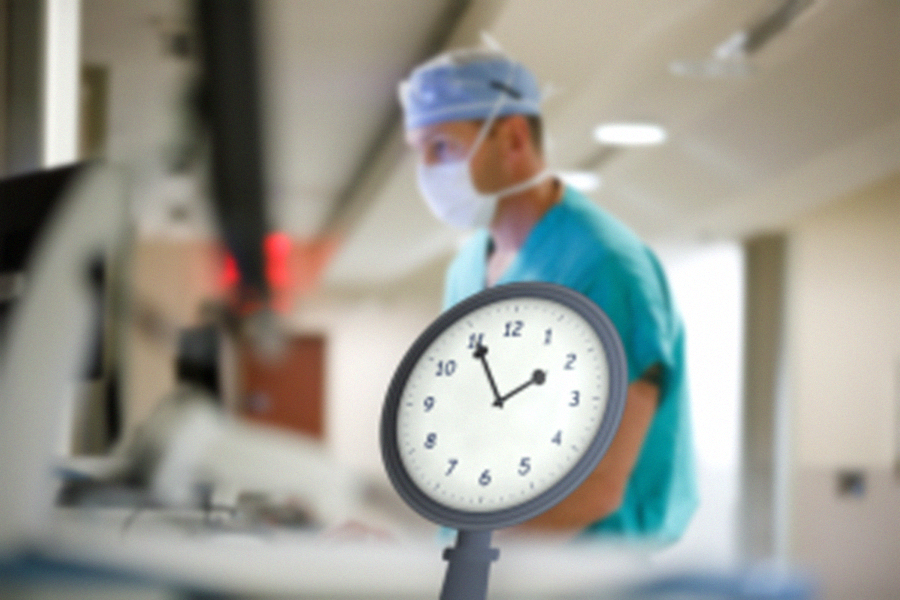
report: 1,55
